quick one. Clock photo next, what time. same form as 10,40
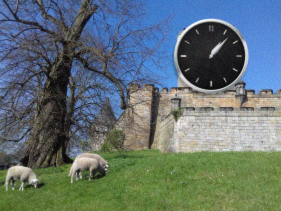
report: 1,07
